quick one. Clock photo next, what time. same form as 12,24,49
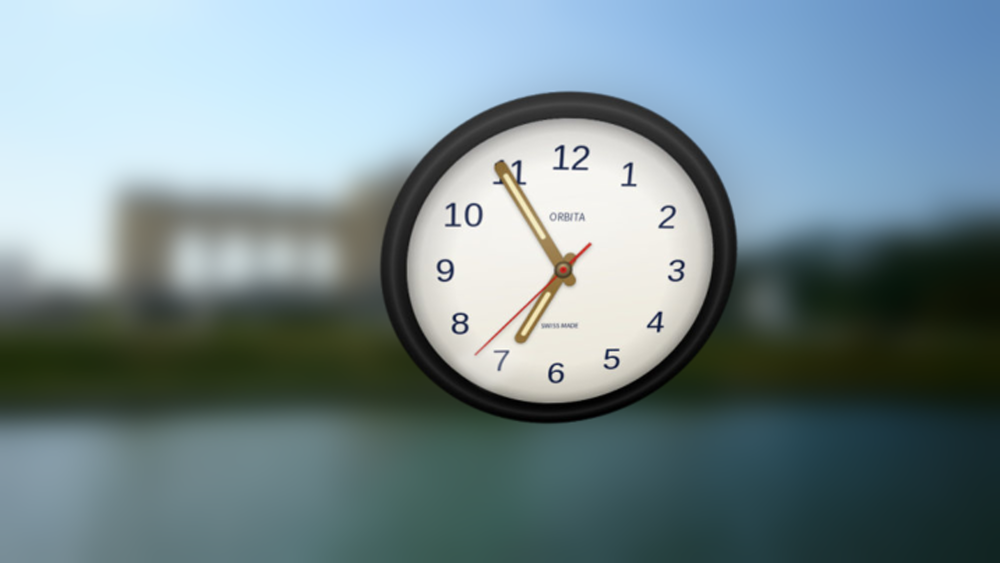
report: 6,54,37
